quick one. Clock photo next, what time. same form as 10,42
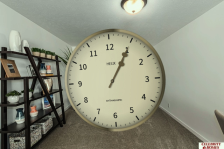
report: 1,05
